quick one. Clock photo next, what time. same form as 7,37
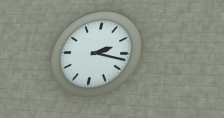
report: 2,17
